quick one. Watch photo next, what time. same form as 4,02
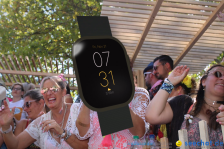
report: 7,31
